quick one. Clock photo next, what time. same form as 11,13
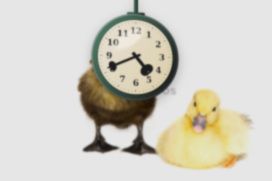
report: 4,41
